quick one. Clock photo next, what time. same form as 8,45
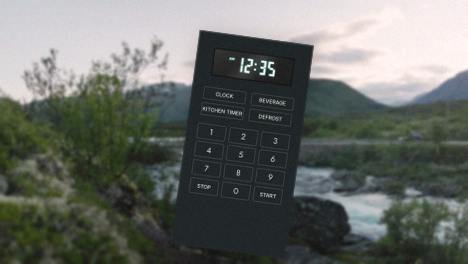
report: 12,35
